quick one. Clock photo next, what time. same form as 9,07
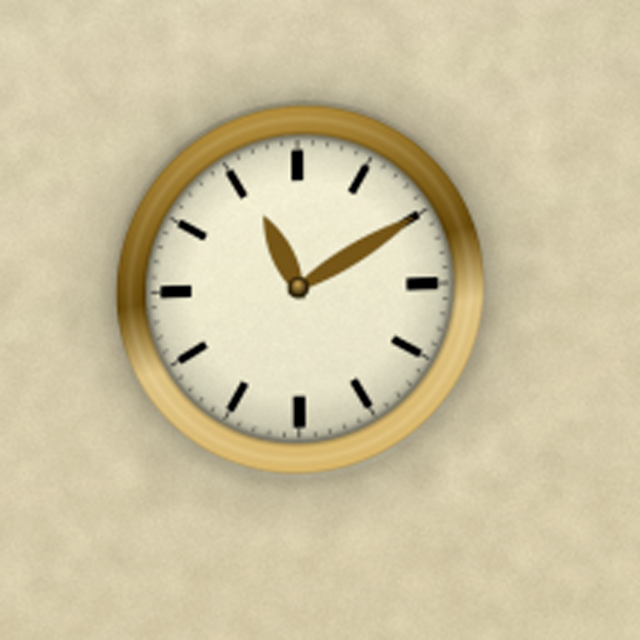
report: 11,10
